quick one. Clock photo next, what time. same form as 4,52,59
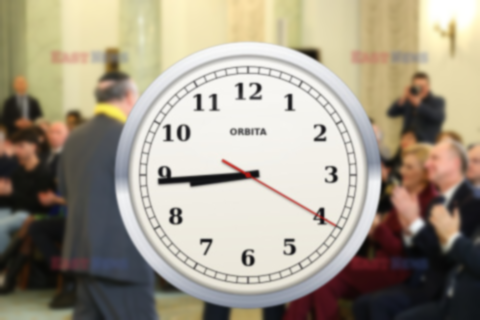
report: 8,44,20
